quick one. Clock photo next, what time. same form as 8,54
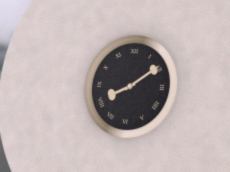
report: 8,09
